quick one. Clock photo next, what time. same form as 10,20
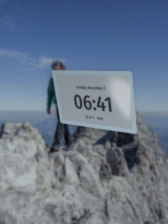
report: 6,41
